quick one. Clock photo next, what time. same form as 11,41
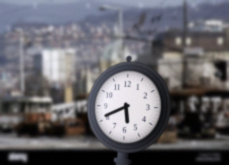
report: 5,41
